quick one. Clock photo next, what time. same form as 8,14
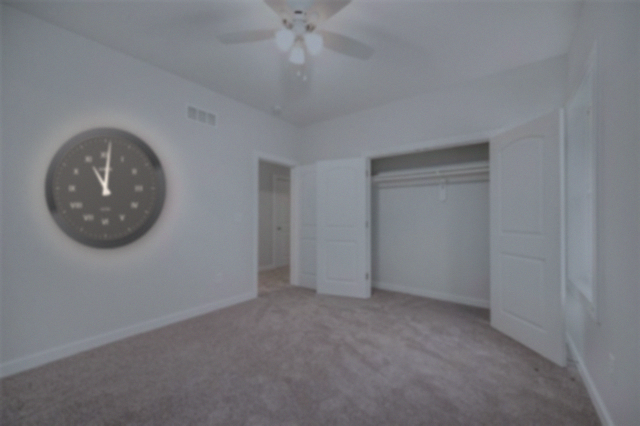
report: 11,01
